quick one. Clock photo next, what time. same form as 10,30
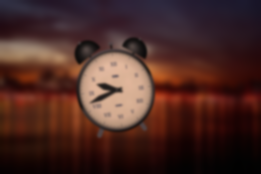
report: 9,42
